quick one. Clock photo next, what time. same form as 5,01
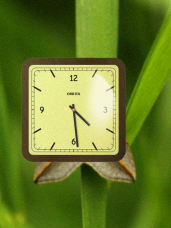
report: 4,29
